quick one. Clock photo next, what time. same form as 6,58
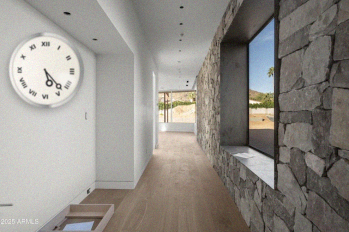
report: 5,23
